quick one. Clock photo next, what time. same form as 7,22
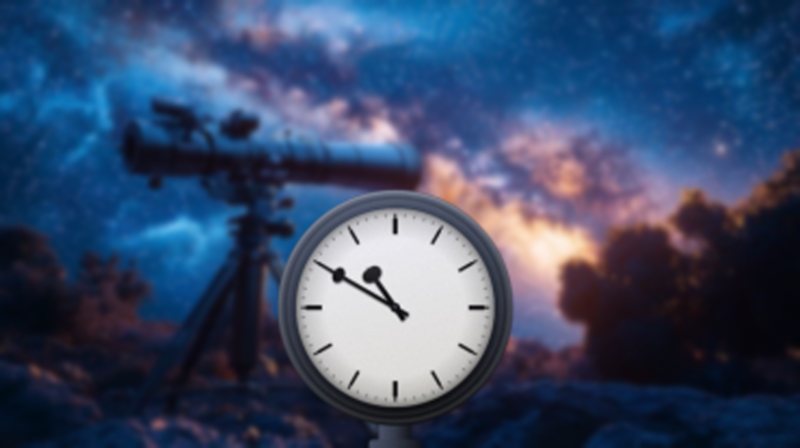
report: 10,50
